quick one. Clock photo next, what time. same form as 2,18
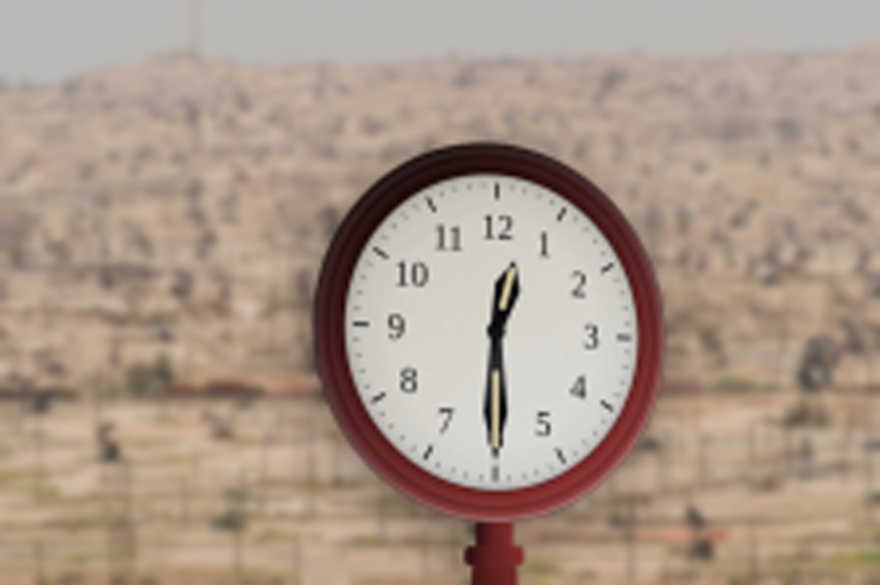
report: 12,30
